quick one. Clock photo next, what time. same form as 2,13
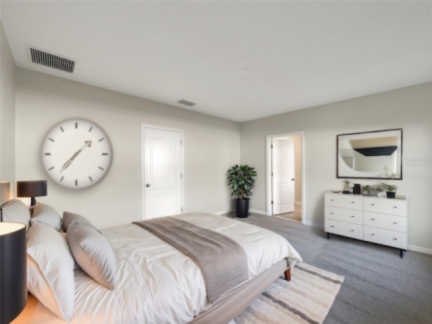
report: 1,37
